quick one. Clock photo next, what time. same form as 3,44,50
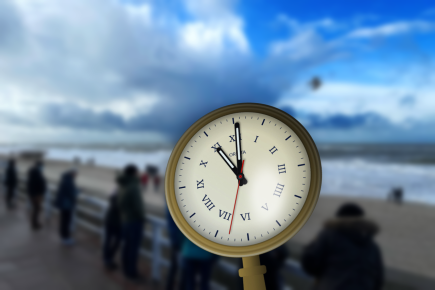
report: 11,00,33
